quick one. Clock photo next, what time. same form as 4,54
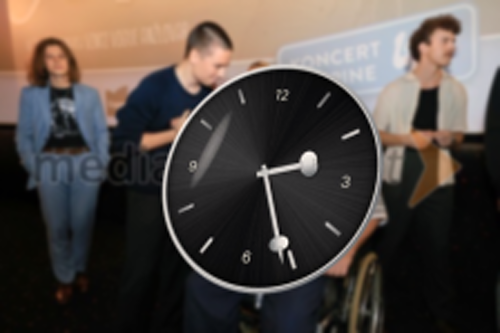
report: 2,26
